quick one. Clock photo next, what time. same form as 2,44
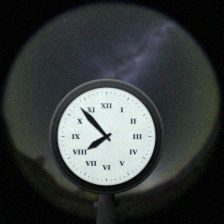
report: 7,53
